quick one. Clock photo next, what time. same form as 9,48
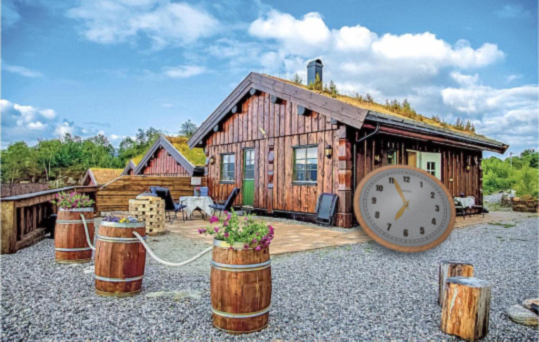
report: 6,56
